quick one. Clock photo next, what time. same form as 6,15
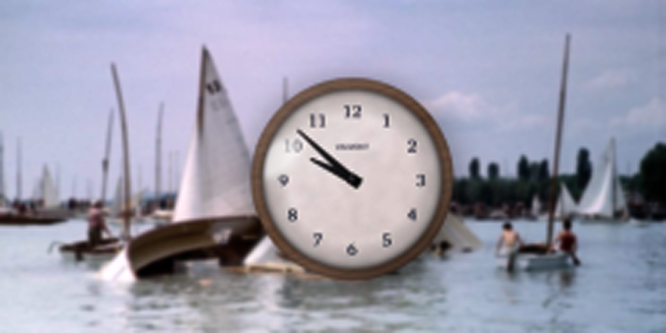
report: 9,52
